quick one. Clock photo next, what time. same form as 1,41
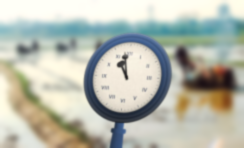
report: 10,58
